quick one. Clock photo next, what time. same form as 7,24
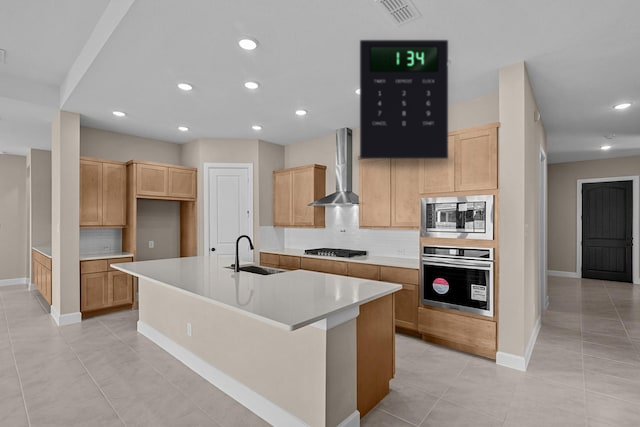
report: 1,34
